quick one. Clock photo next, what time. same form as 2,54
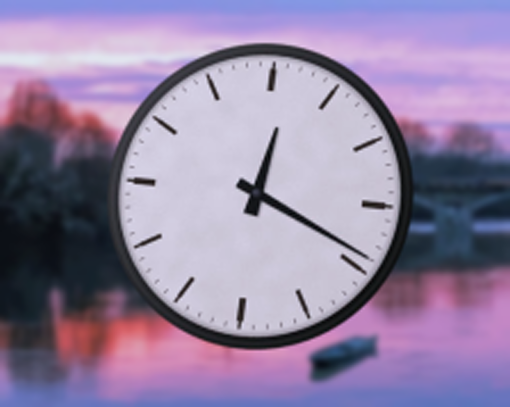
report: 12,19
